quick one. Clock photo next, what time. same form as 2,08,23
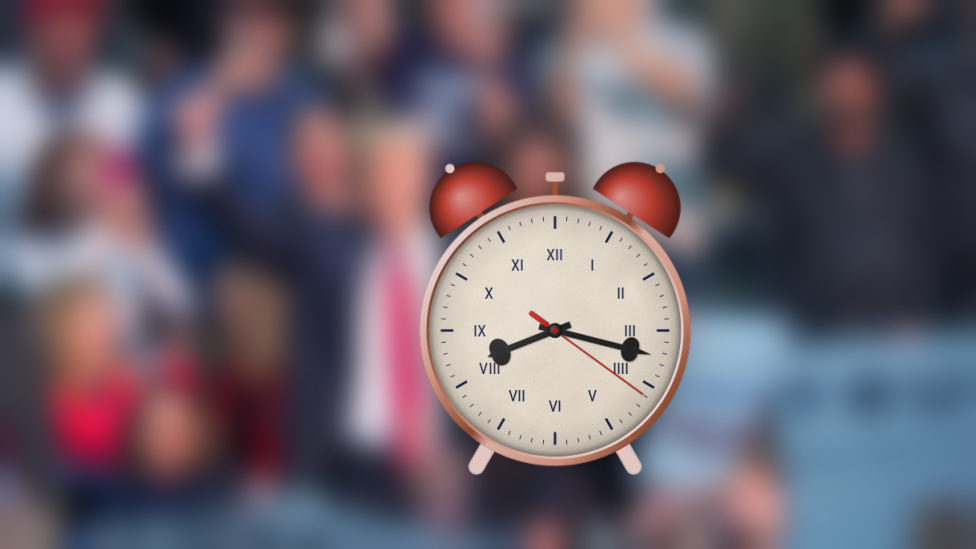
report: 8,17,21
